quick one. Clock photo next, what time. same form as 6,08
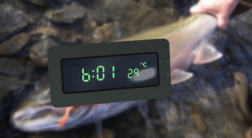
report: 6,01
